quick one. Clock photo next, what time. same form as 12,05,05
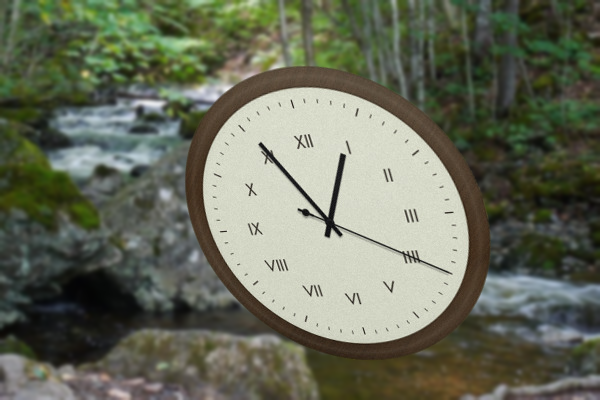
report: 12,55,20
